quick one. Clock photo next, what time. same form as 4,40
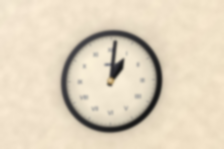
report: 1,01
